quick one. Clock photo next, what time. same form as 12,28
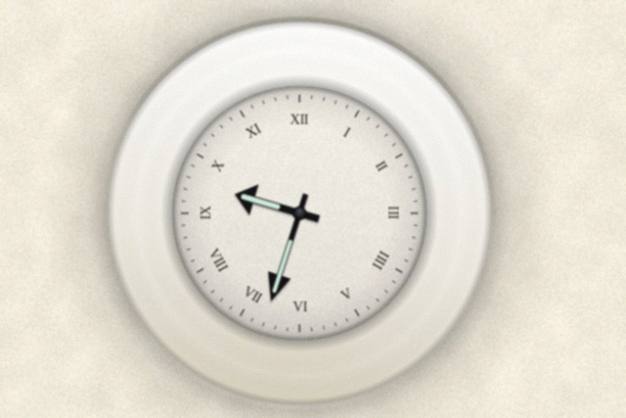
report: 9,33
